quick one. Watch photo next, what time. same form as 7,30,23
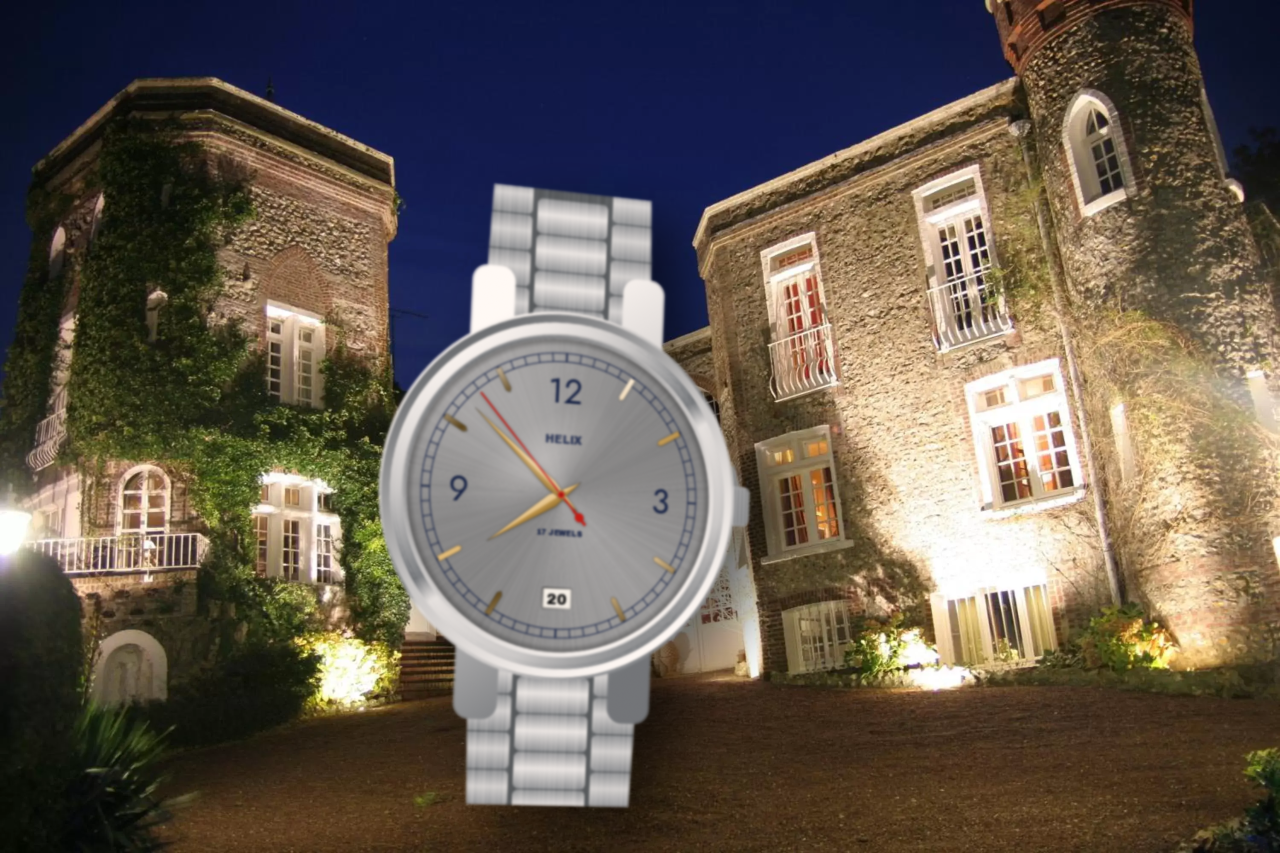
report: 7,51,53
